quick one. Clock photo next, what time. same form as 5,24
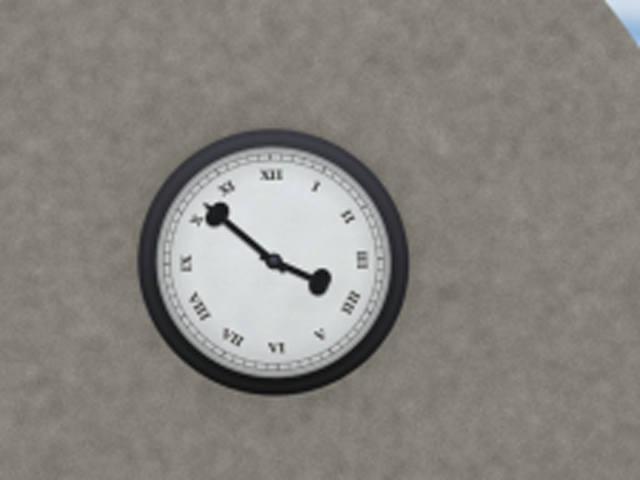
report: 3,52
